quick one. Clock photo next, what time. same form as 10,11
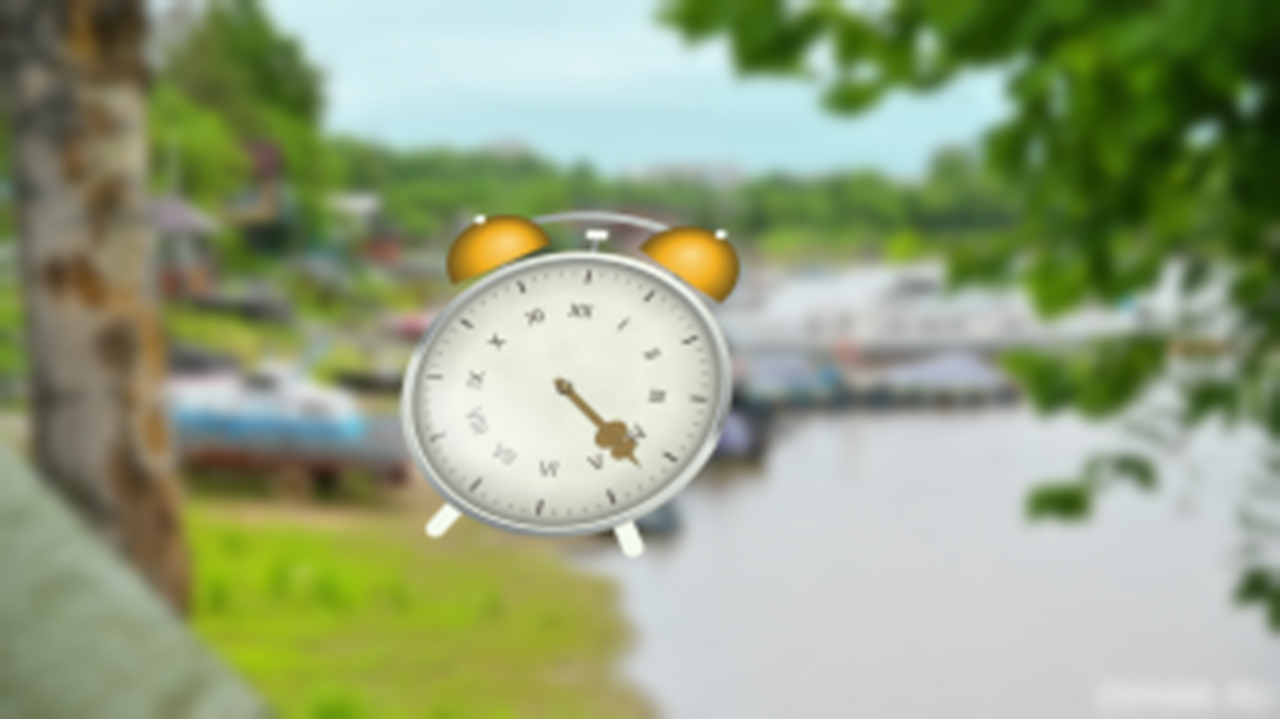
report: 4,22
